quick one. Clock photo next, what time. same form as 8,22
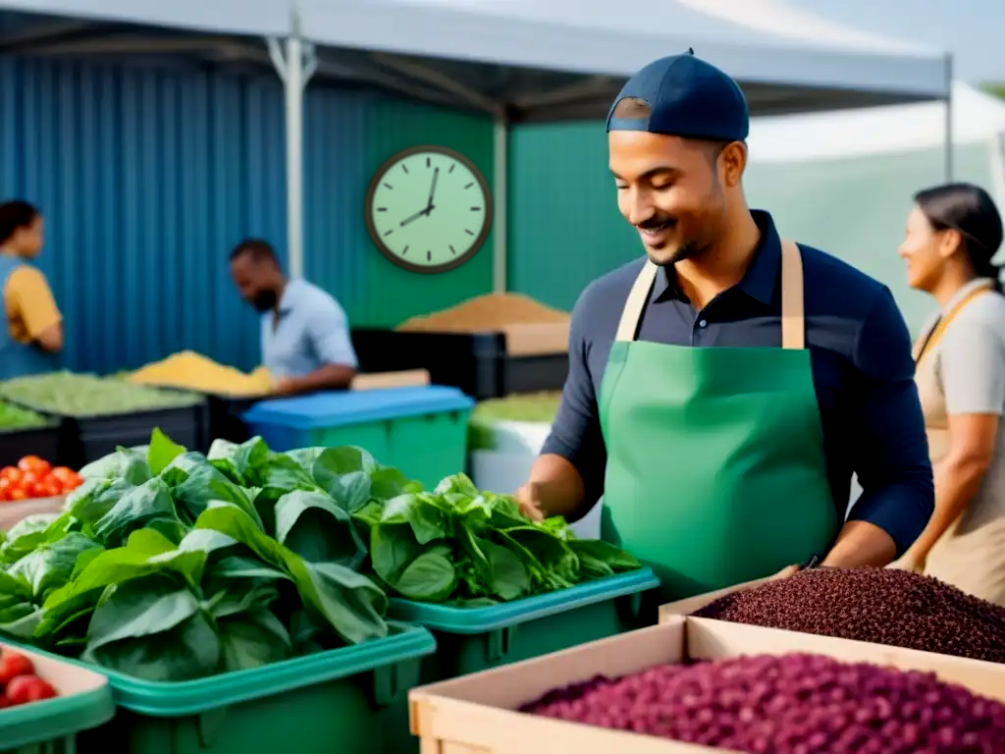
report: 8,02
